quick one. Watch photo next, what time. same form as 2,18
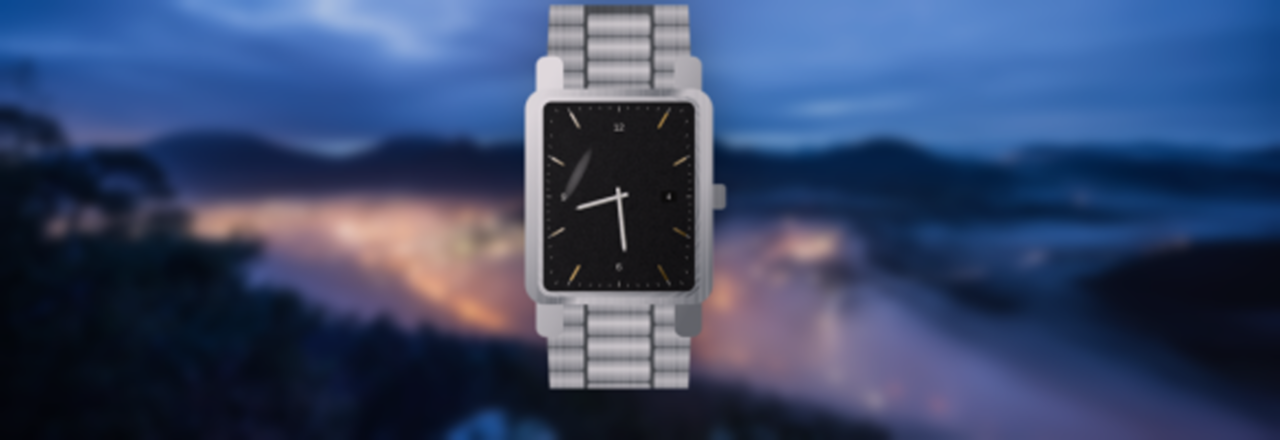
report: 8,29
